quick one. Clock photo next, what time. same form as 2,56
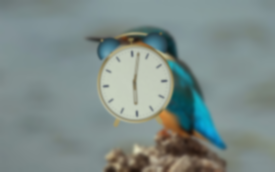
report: 6,02
